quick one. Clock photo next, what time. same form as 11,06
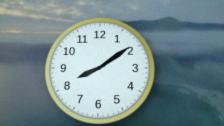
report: 8,09
